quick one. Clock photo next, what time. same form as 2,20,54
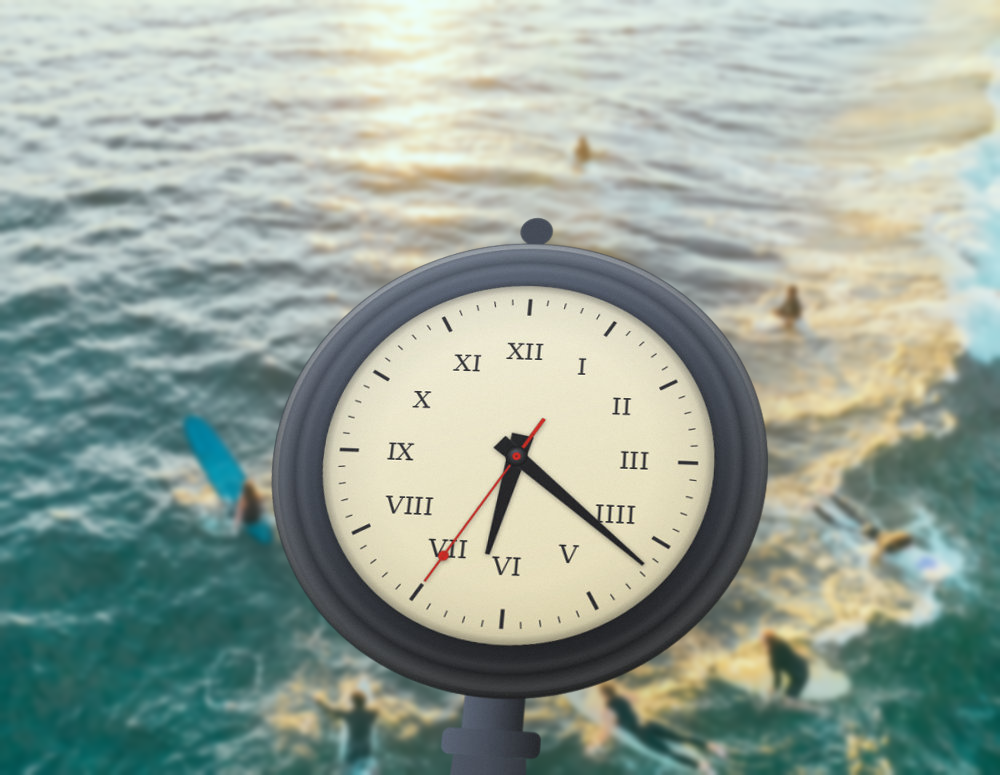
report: 6,21,35
